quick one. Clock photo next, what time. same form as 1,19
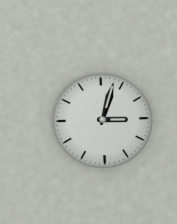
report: 3,03
